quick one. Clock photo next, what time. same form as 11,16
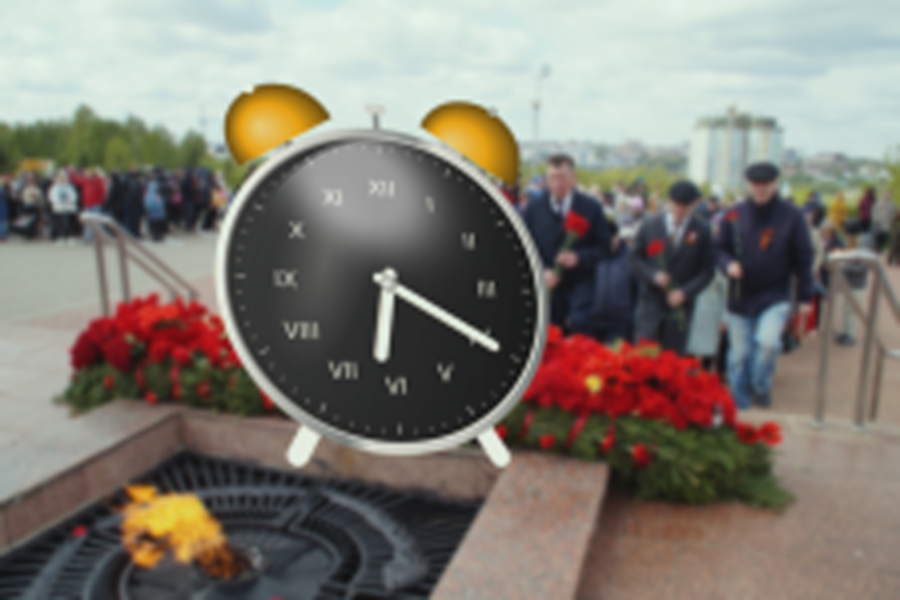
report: 6,20
